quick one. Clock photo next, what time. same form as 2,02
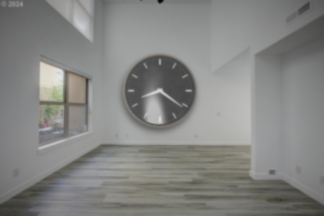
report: 8,21
